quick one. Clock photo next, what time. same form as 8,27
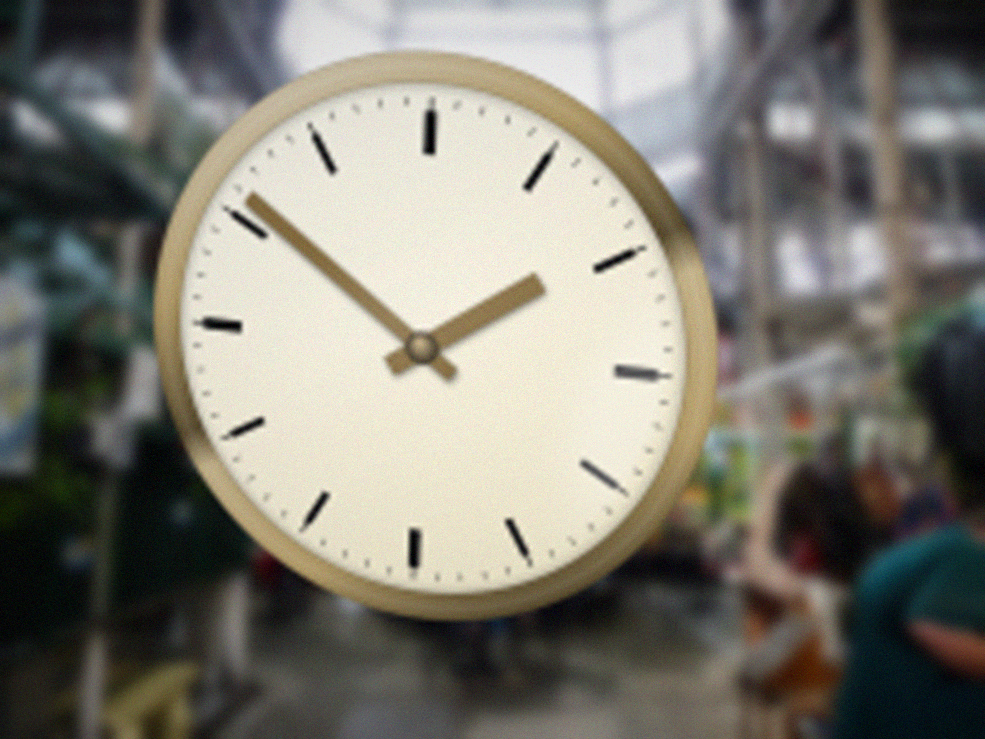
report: 1,51
